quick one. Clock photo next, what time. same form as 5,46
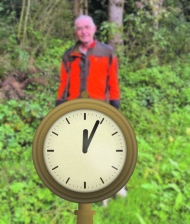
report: 12,04
